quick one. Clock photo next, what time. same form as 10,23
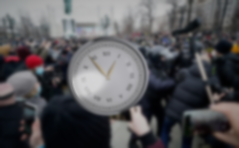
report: 12,54
